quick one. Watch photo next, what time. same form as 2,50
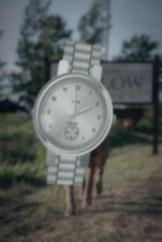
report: 1,59
